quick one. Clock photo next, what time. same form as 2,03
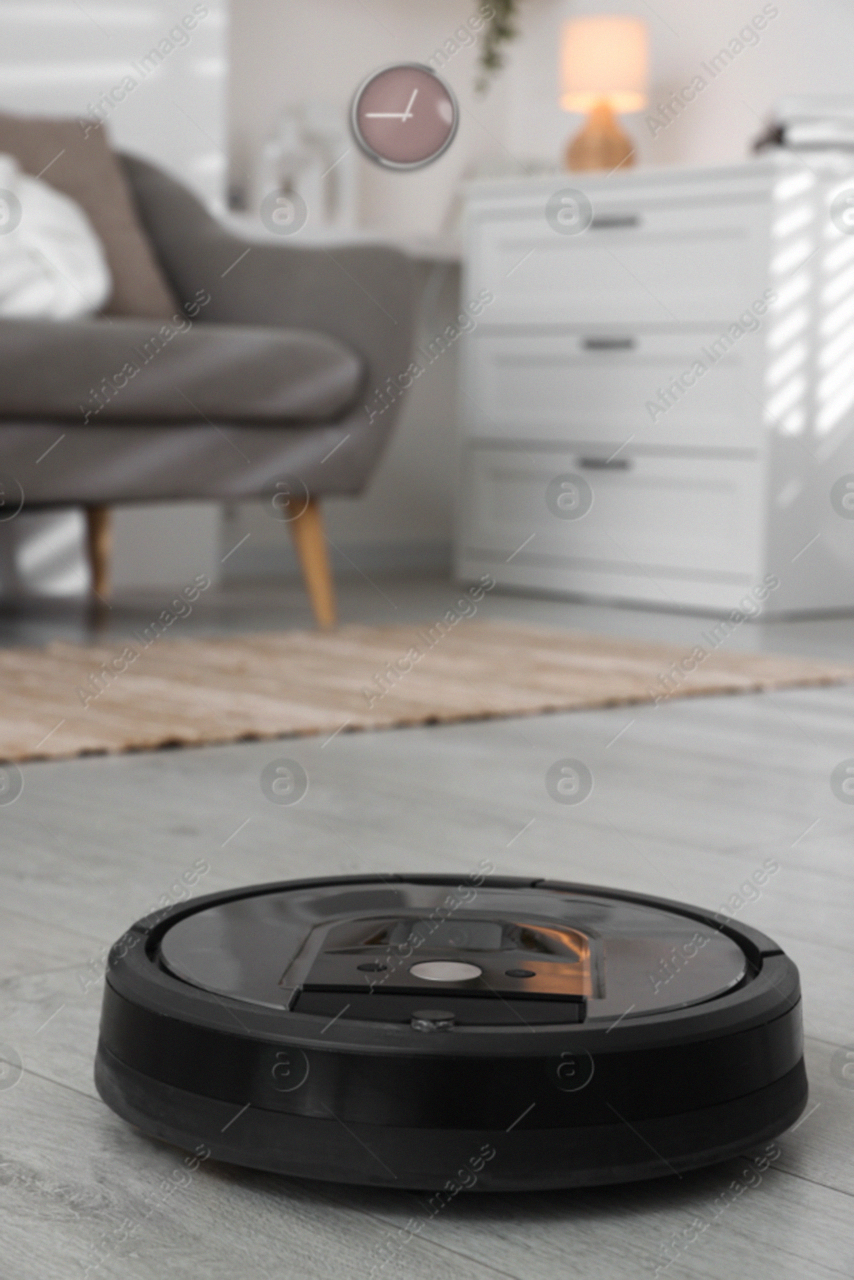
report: 12,45
